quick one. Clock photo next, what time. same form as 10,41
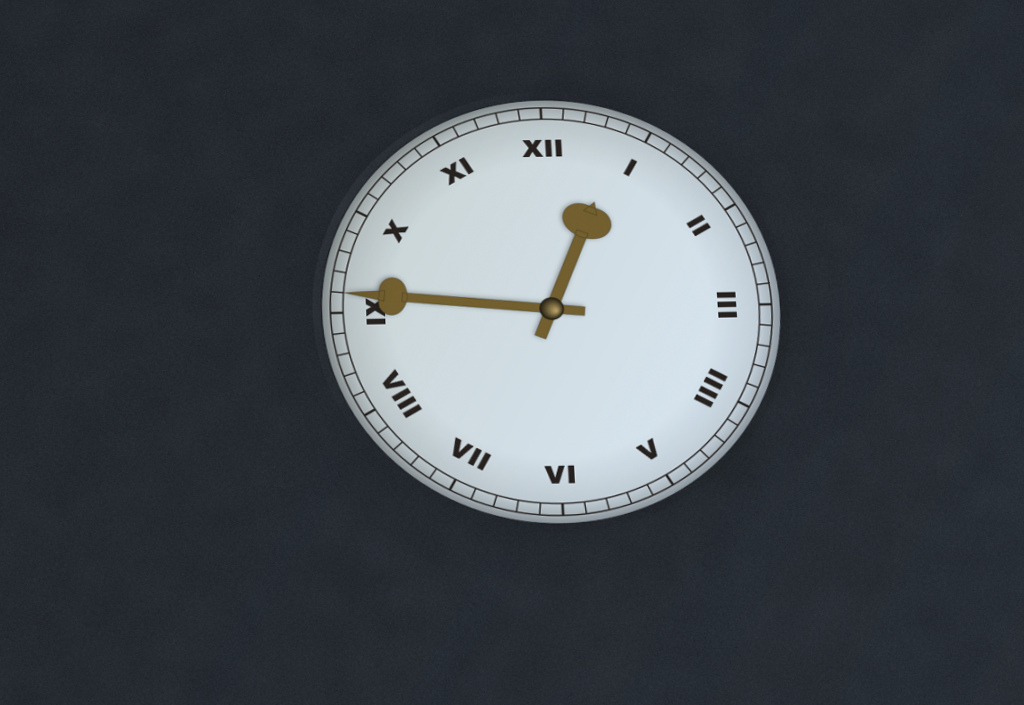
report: 12,46
